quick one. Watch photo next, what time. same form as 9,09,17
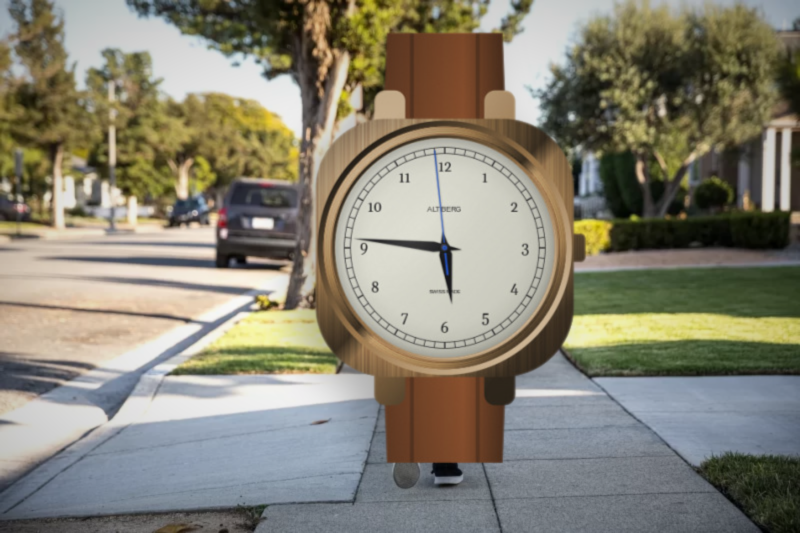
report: 5,45,59
